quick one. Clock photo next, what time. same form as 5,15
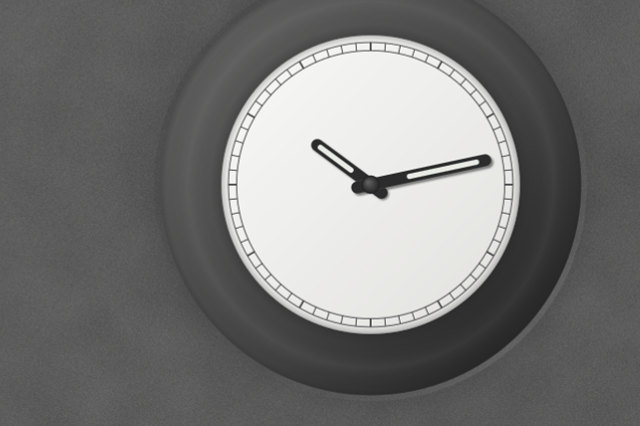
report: 10,13
